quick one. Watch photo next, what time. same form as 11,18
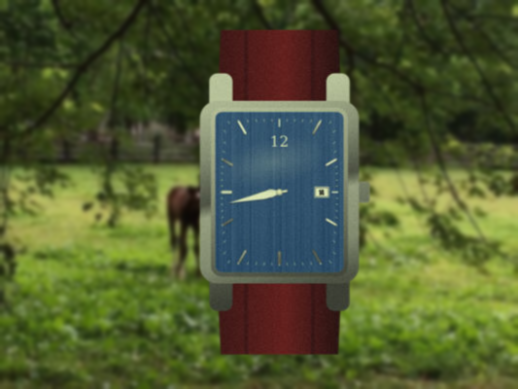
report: 8,43
